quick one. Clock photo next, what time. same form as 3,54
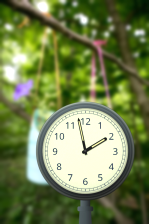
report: 1,58
